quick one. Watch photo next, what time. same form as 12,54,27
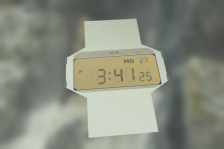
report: 3,41,25
